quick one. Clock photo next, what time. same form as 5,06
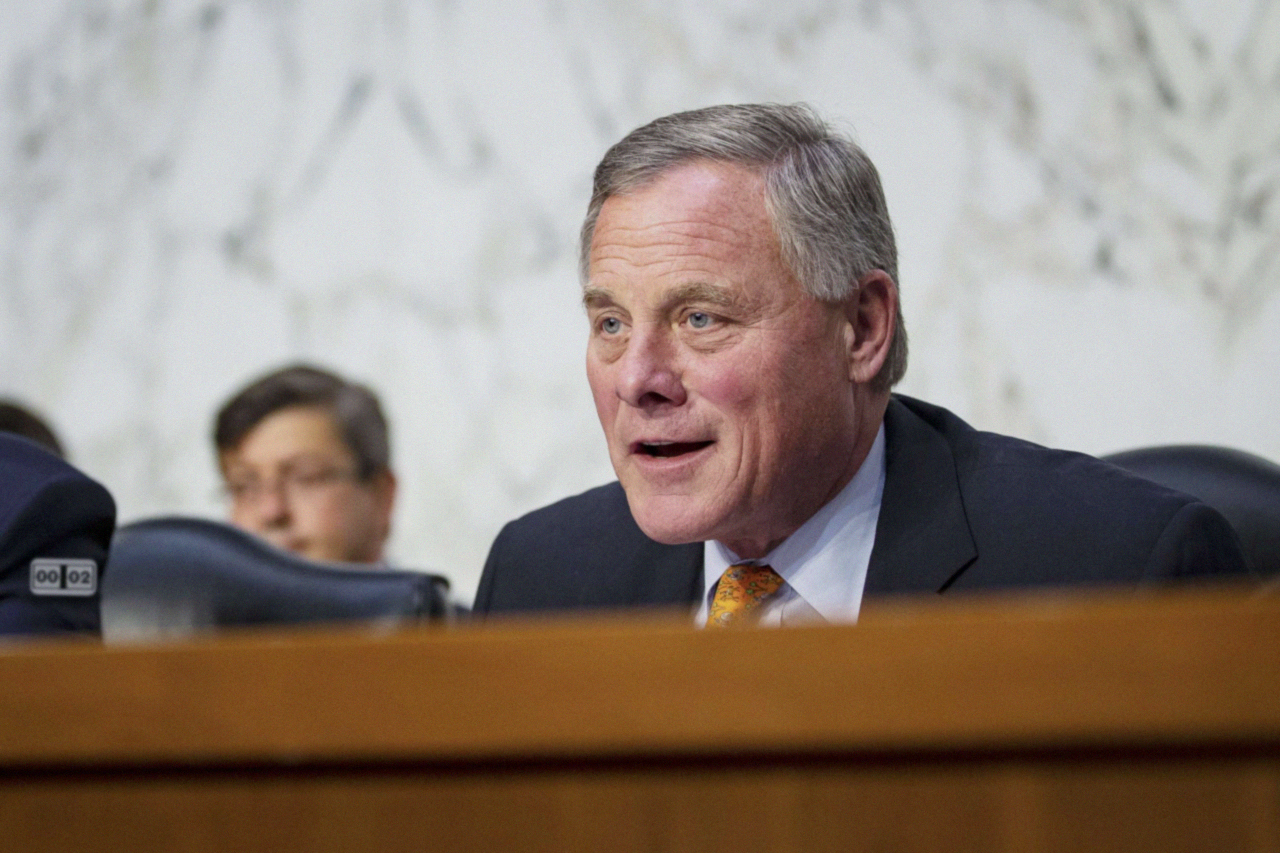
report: 0,02
